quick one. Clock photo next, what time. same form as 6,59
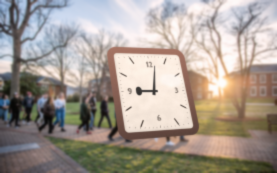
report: 9,02
